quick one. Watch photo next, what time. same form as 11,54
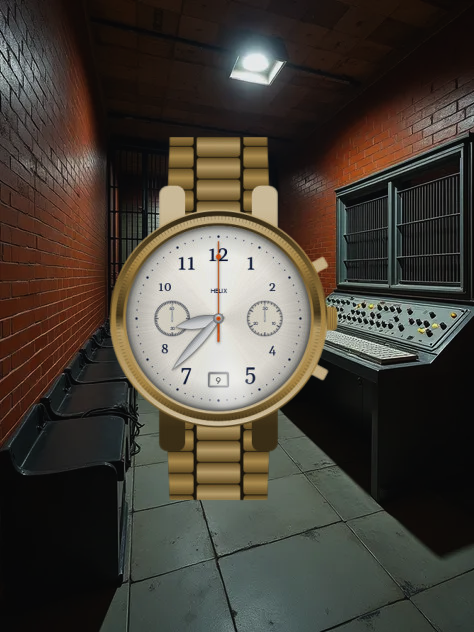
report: 8,37
